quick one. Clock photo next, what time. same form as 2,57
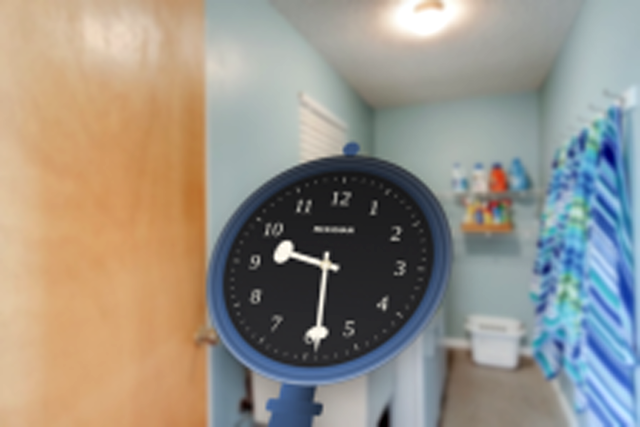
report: 9,29
